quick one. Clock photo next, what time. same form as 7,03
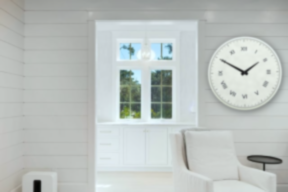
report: 1,50
